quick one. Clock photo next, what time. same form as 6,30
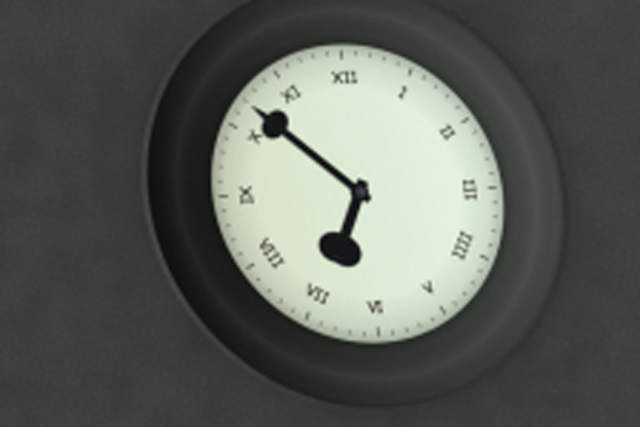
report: 6,52
